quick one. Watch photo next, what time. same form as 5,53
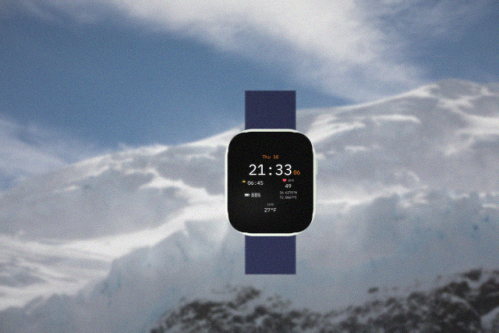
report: 21,33
